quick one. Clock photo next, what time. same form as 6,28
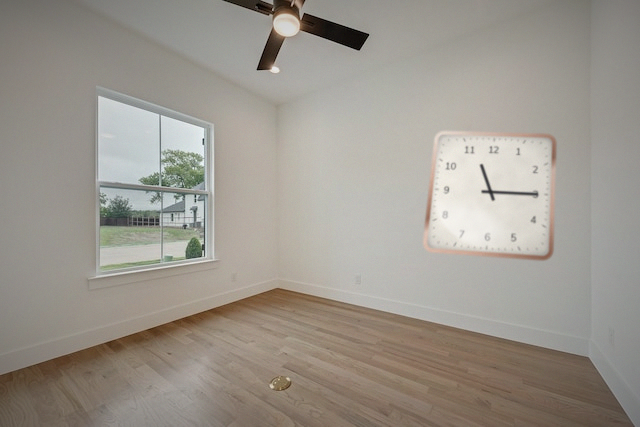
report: 11,15
